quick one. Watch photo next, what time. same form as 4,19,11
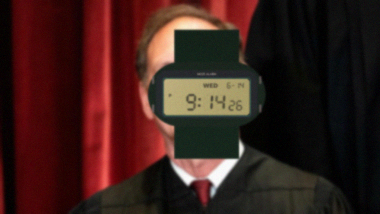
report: 9,14,26
